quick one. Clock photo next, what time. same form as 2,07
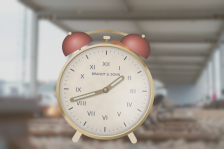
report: 1,42
